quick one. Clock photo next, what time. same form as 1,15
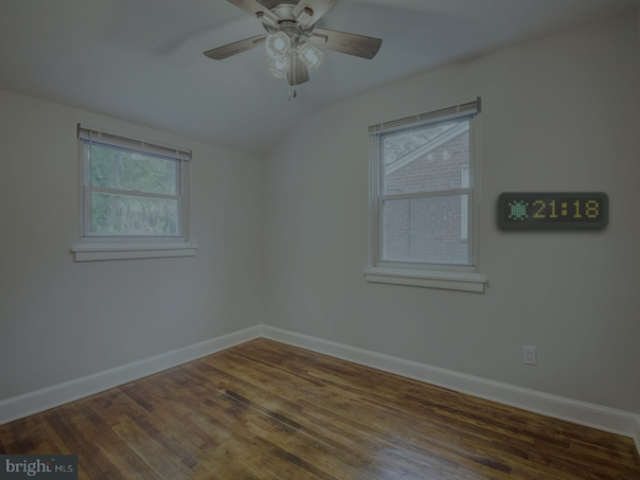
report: 21,18
